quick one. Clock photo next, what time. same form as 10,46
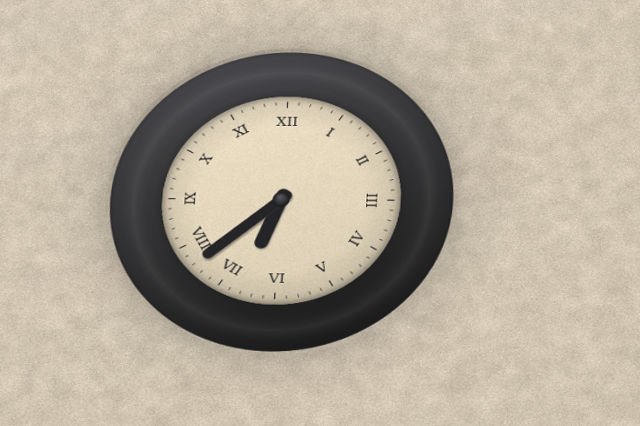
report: 6,38
